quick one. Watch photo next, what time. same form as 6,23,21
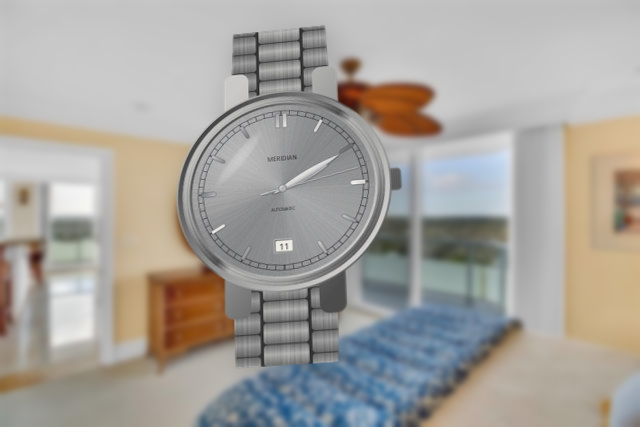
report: 2,10,13
